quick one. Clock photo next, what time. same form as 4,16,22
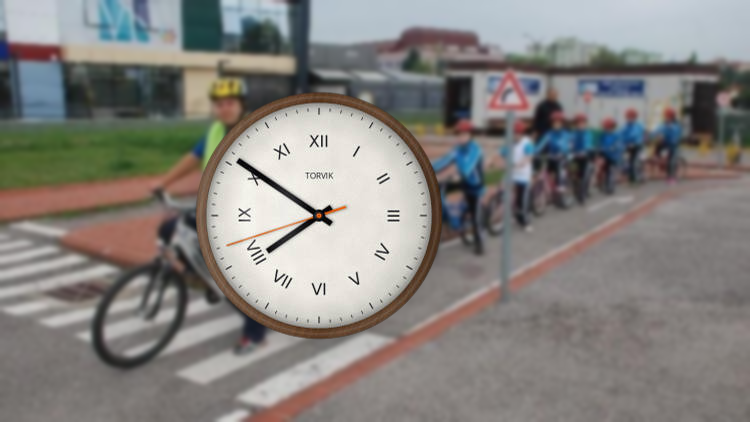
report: 7,50,42
